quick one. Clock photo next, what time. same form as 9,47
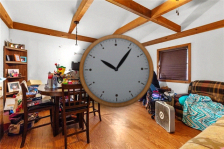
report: 10,06
